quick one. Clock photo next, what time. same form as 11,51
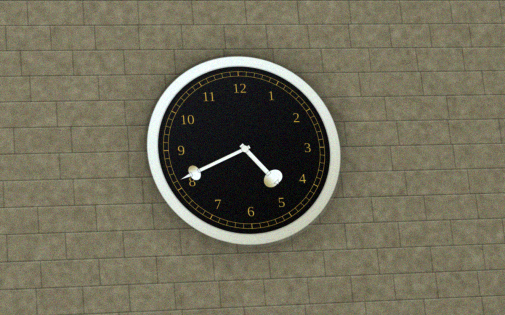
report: 4,41
